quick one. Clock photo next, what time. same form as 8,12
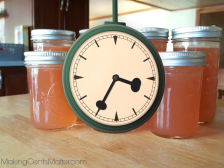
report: 3,35
